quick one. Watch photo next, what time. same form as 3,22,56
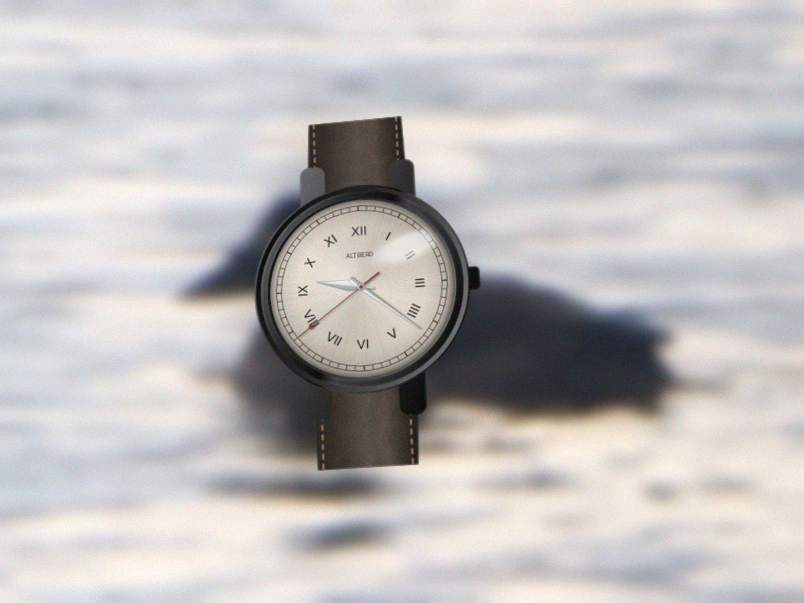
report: 9,21,39
